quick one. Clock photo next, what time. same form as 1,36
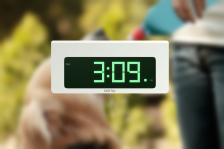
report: 3,09
